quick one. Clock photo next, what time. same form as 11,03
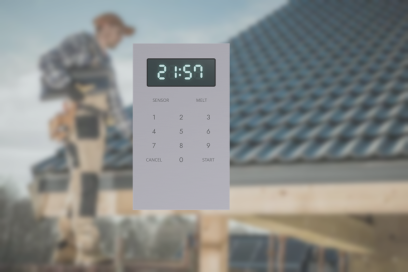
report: 21,57
